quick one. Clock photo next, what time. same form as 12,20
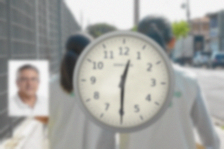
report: 12,30
